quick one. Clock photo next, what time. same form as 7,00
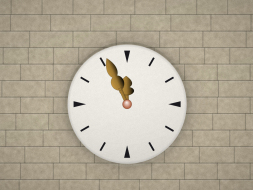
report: 11,56
